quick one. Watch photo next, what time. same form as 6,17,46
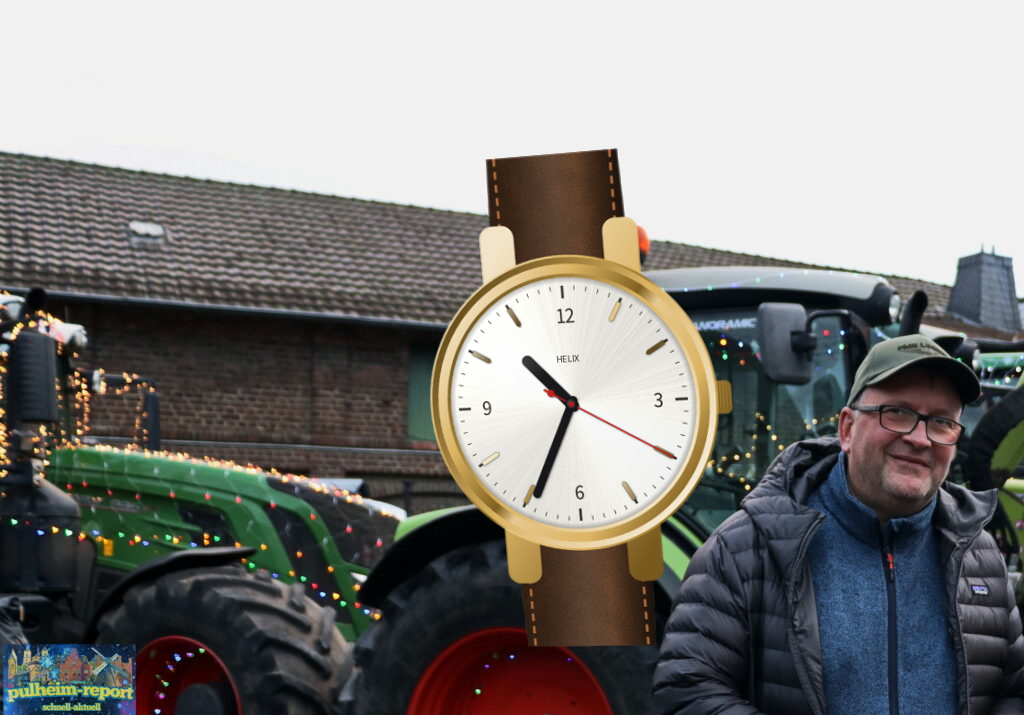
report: 10,34,20
